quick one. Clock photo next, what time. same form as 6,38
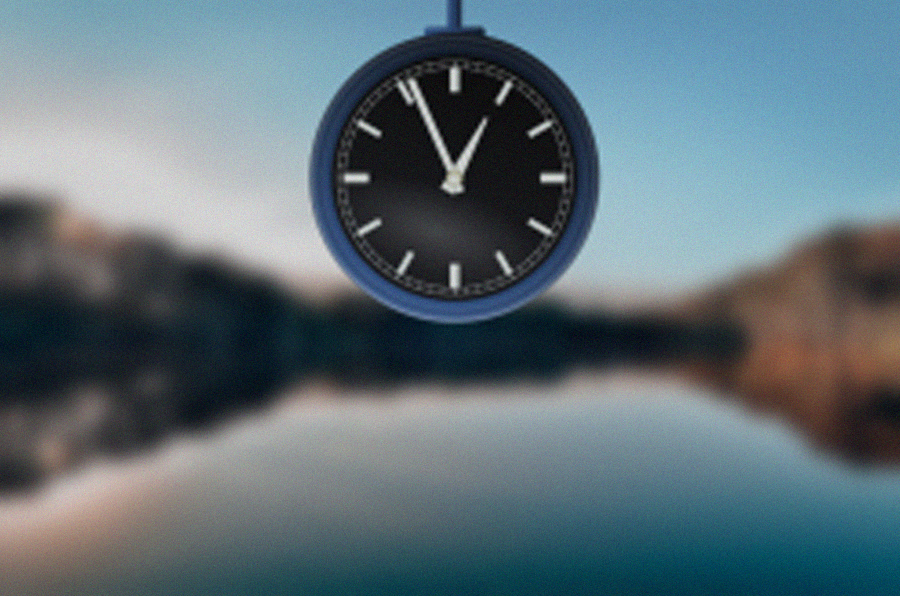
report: 12,56
